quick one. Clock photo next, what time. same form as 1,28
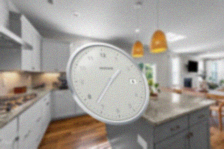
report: 1,37
